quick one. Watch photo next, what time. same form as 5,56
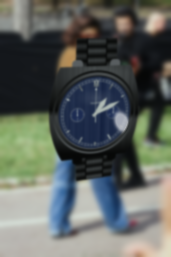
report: 1,11
